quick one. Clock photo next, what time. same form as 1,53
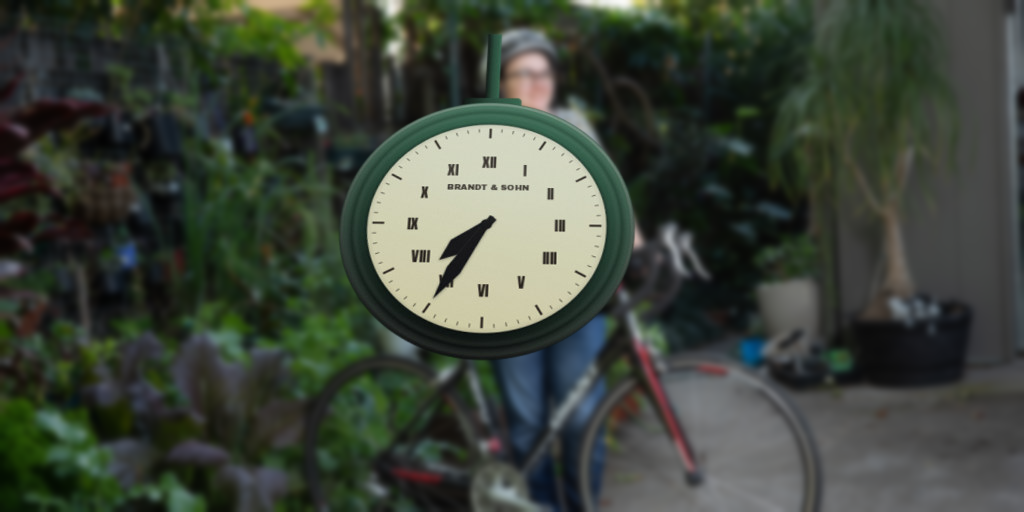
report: 7,35
